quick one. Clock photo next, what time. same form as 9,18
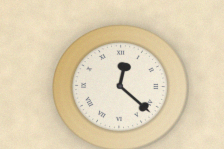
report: 12,22
